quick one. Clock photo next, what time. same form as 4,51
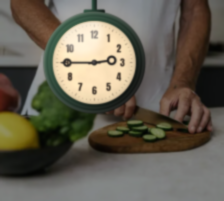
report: 2,45
